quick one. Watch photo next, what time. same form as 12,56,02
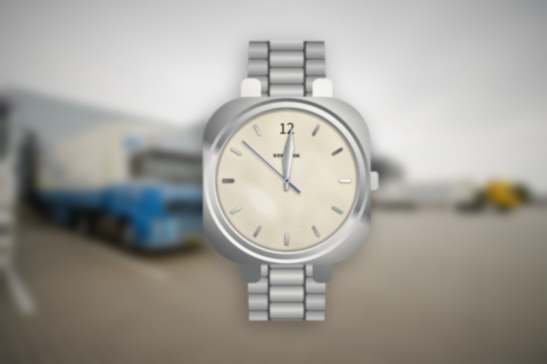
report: 12,00,52
